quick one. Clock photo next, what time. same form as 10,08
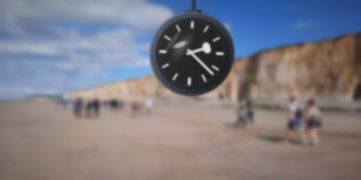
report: 2,22
